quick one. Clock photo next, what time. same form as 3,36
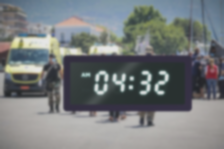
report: 4,32
